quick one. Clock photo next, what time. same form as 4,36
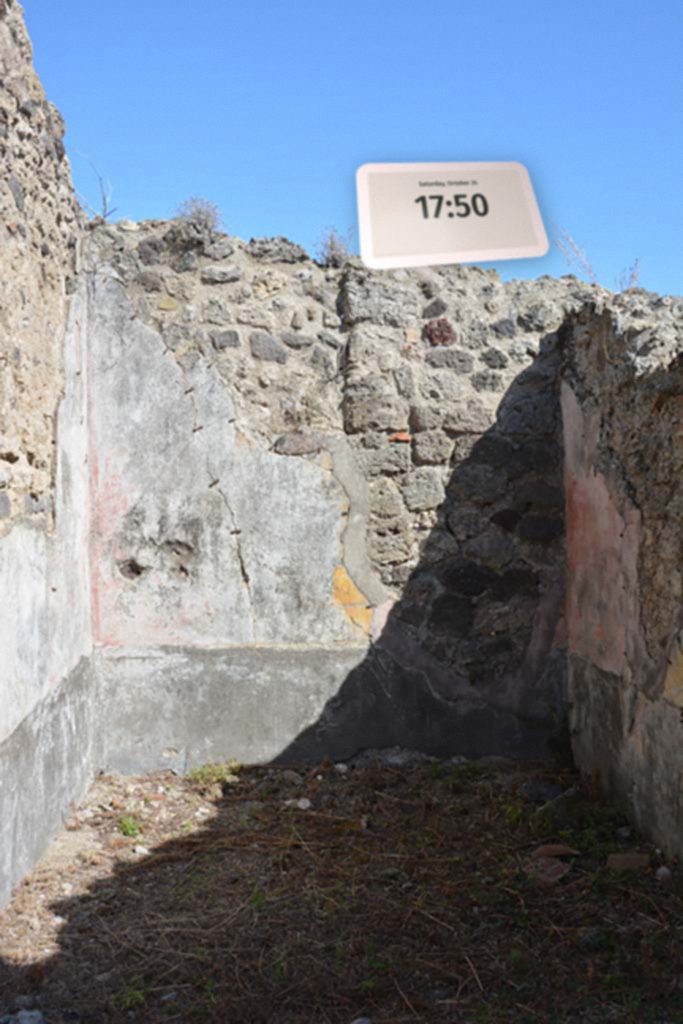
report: 17,50
